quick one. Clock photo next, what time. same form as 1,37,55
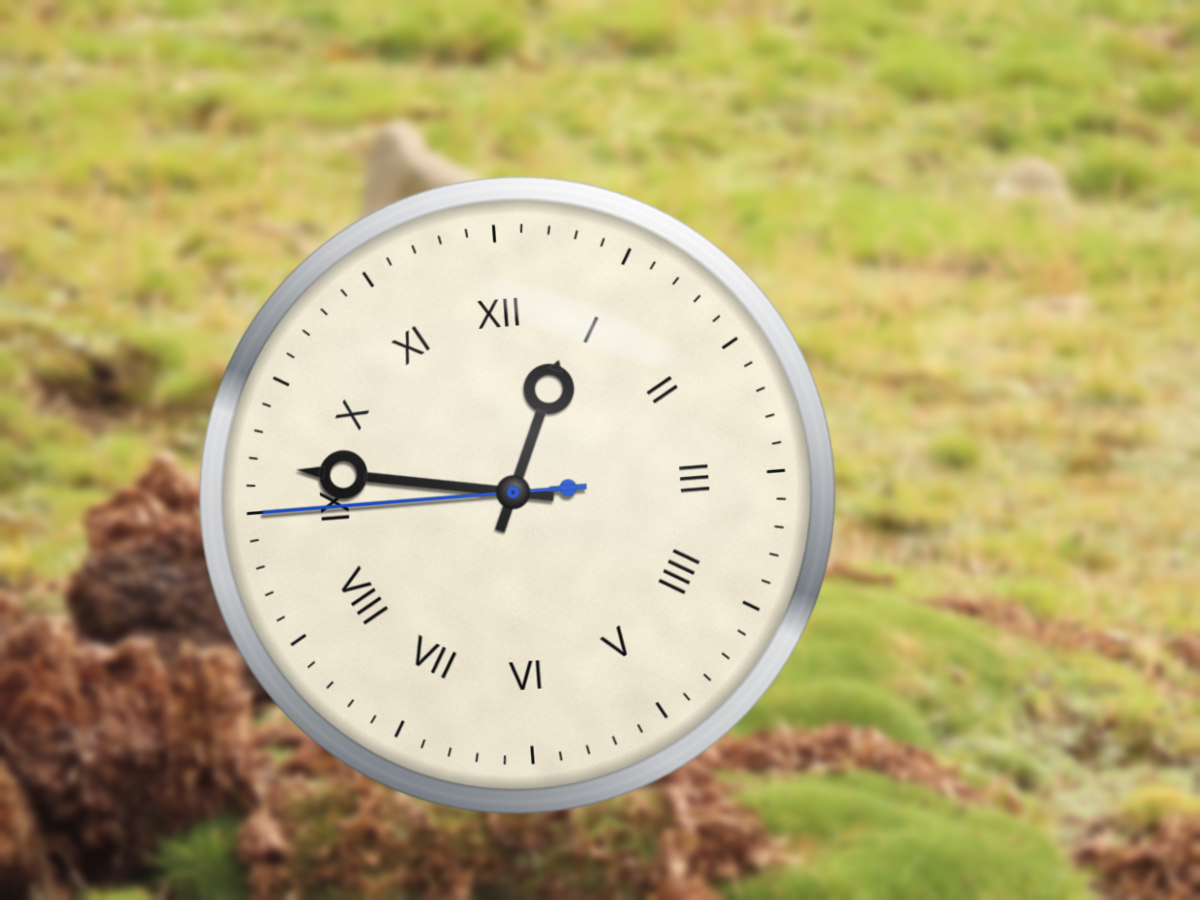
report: 12,46,45
